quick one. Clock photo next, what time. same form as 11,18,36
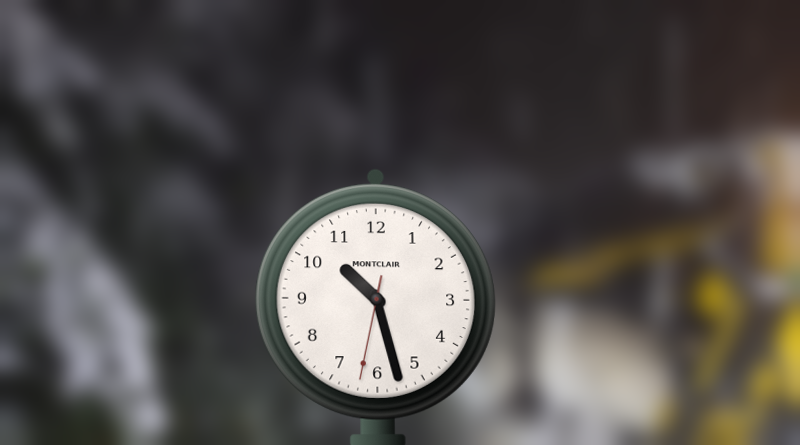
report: 10,27,32
